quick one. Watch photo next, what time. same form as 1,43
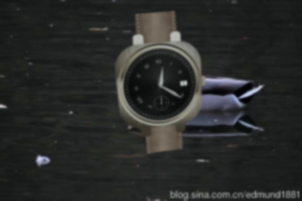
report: 12,21
